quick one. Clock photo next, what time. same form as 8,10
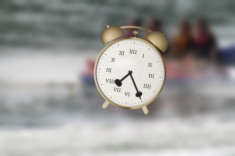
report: 7,25
